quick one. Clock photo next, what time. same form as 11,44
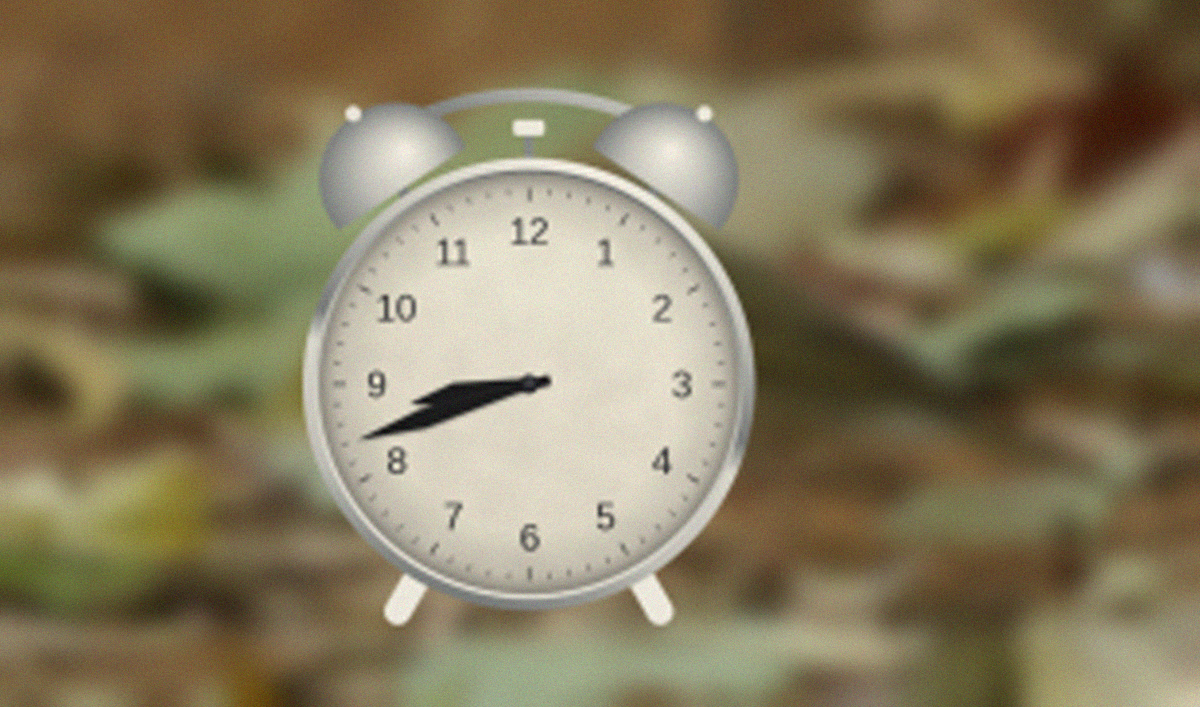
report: 8,42
